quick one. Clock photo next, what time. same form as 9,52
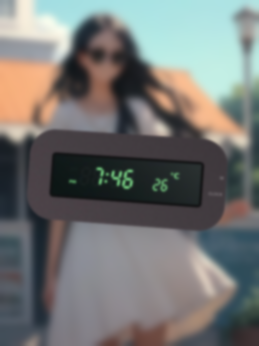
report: 7,46
